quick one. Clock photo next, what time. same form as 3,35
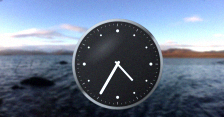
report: 4,35
